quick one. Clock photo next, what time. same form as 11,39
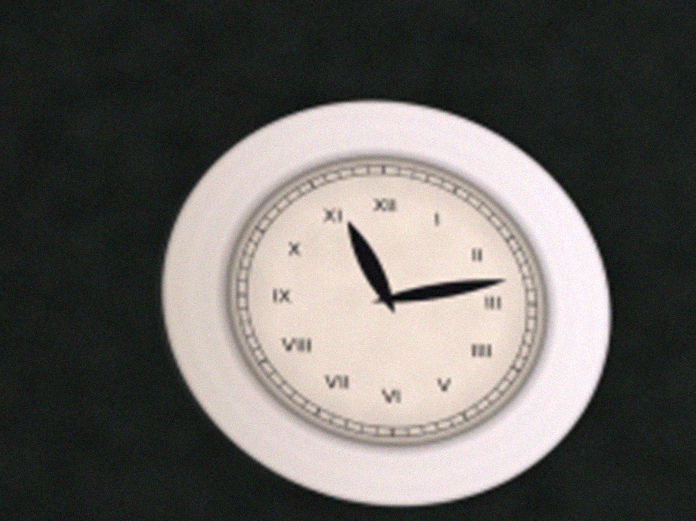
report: 11,13
